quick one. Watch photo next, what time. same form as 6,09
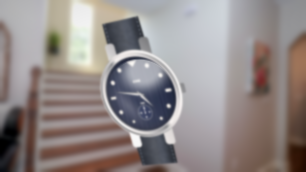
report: 4,47
